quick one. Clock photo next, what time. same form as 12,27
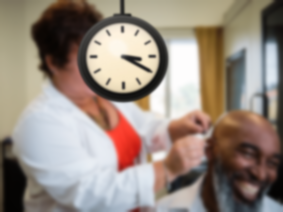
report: 3,20
